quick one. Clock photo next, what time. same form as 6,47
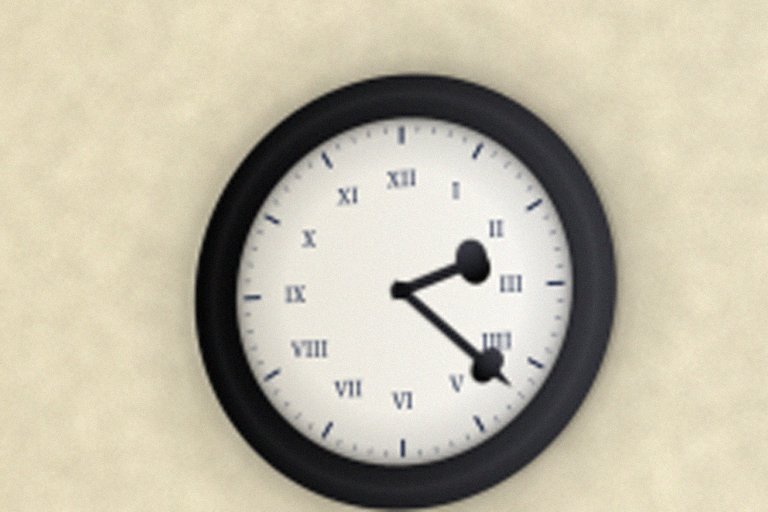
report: 2,22
